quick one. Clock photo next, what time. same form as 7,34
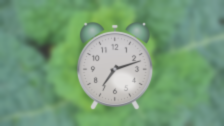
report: 7,12
